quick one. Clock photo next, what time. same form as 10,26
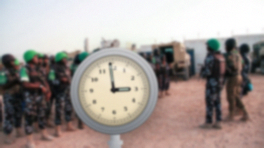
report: 2,59
